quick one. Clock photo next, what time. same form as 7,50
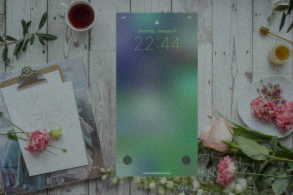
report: 22,44
